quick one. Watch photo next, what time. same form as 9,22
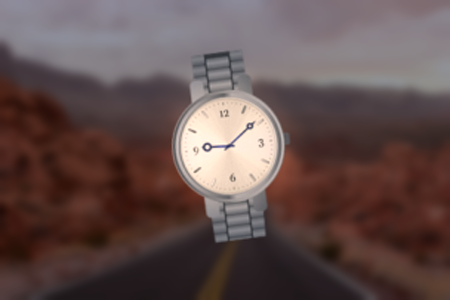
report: 9,09
